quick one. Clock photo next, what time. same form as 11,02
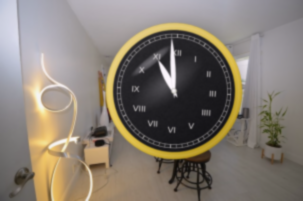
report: 10,59
